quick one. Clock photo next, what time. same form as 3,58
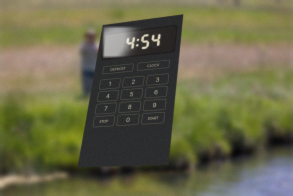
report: 4,54
